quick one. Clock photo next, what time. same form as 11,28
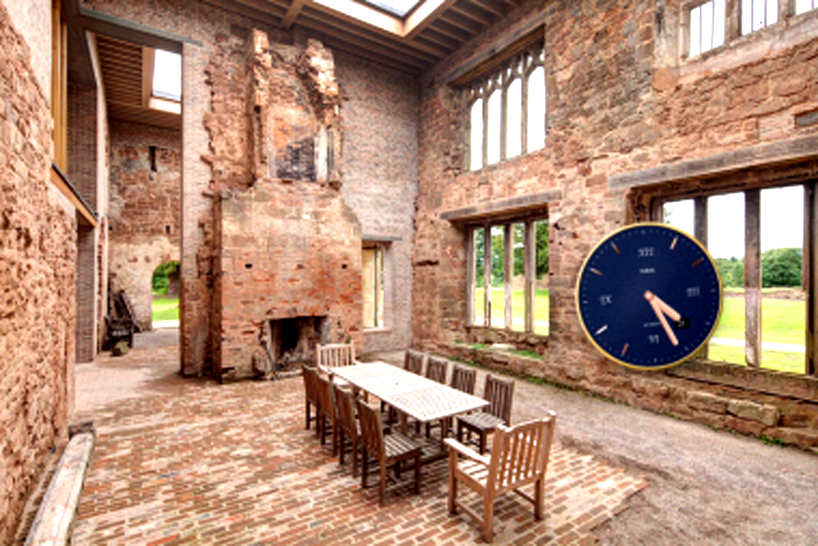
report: 4,26
